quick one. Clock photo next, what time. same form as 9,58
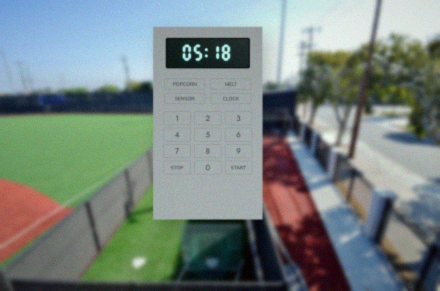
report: 5,18
